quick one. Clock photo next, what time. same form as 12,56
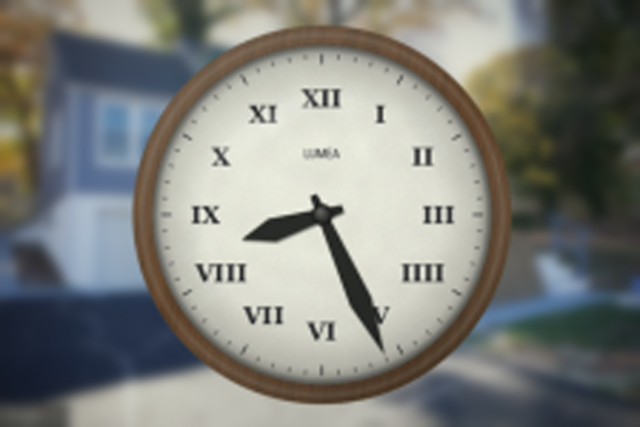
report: 8,26
